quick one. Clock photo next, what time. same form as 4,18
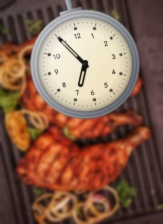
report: 6,55
